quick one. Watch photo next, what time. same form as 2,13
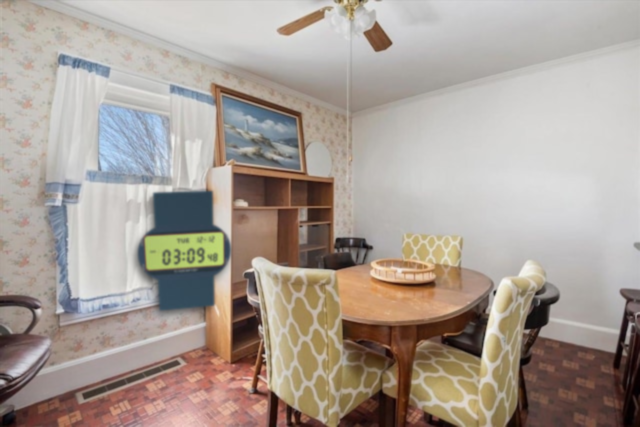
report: 3,09
